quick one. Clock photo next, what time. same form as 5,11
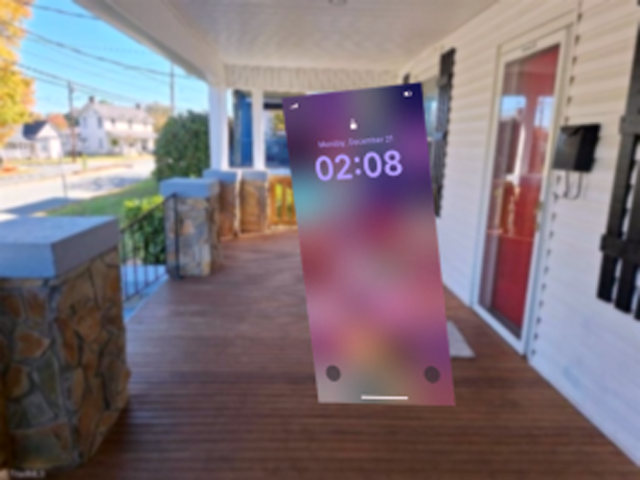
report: 2,08
